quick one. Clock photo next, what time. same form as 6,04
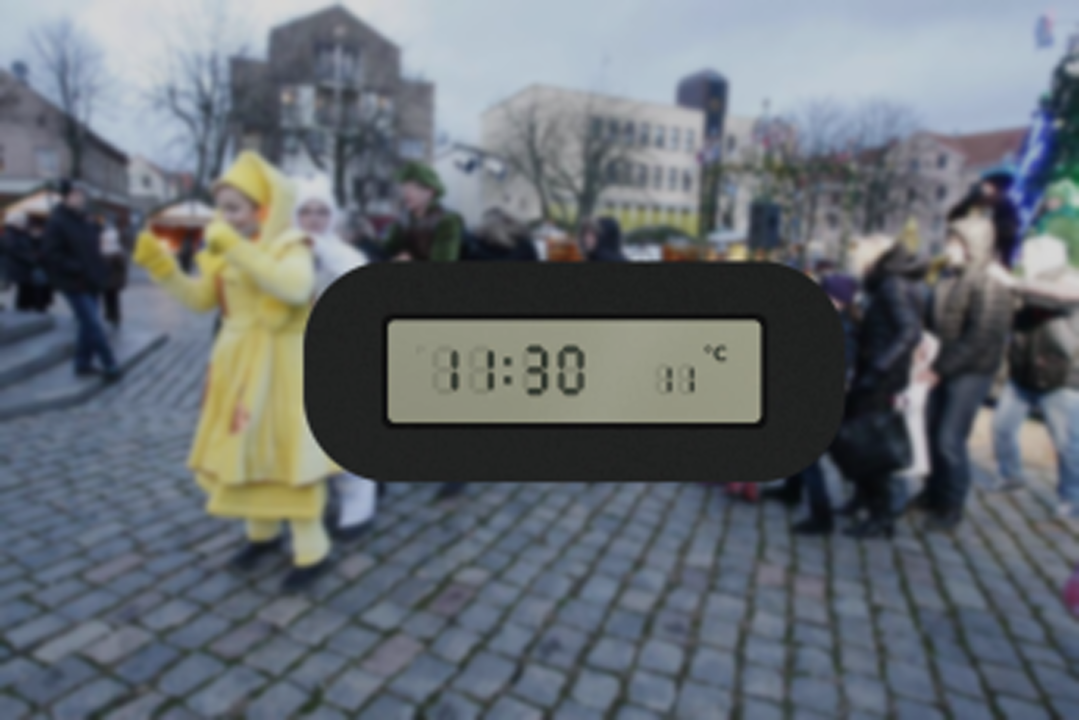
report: 11,30
